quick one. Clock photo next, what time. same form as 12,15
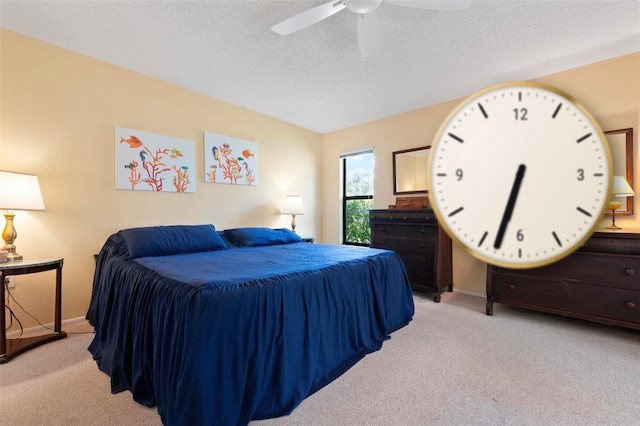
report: 6,33
